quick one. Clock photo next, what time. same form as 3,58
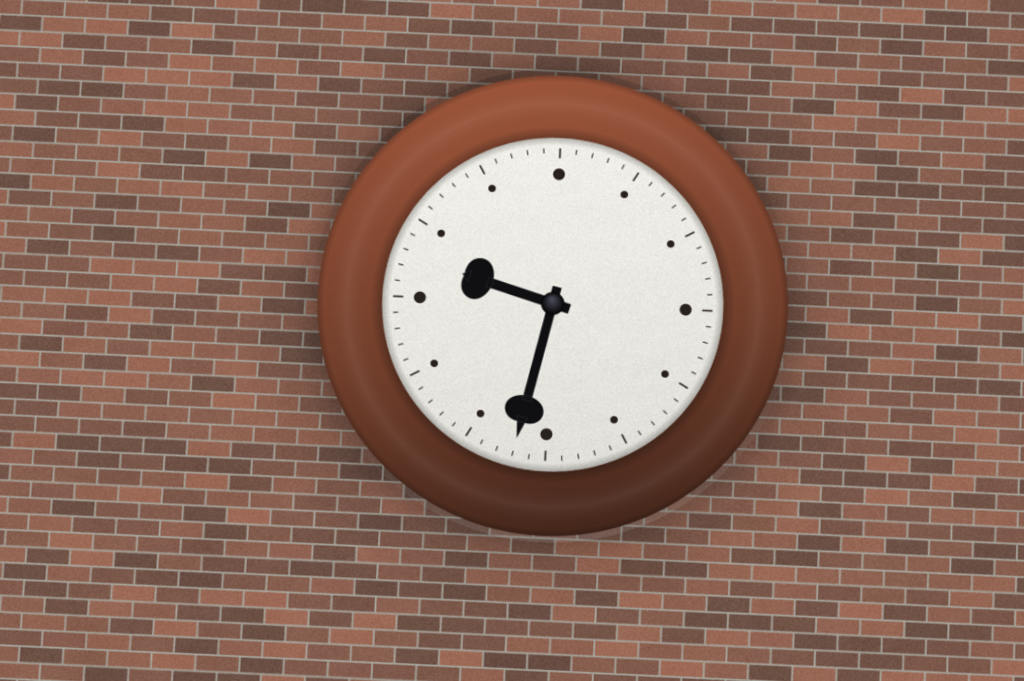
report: 9,32
